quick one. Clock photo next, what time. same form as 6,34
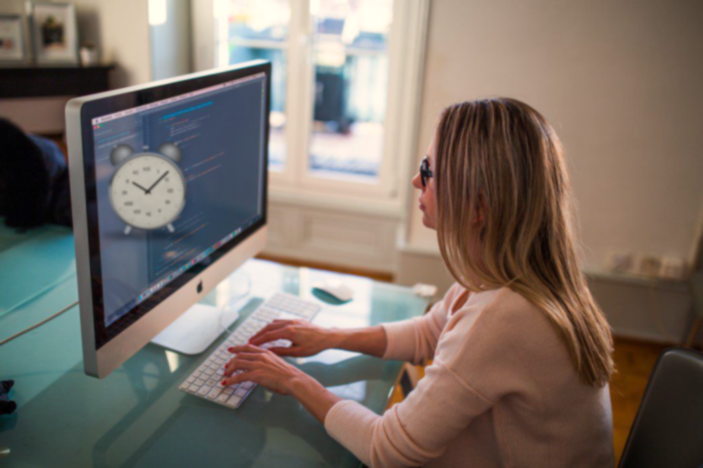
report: 10,08
